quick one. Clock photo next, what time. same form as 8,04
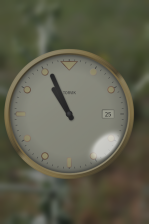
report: 10,56
